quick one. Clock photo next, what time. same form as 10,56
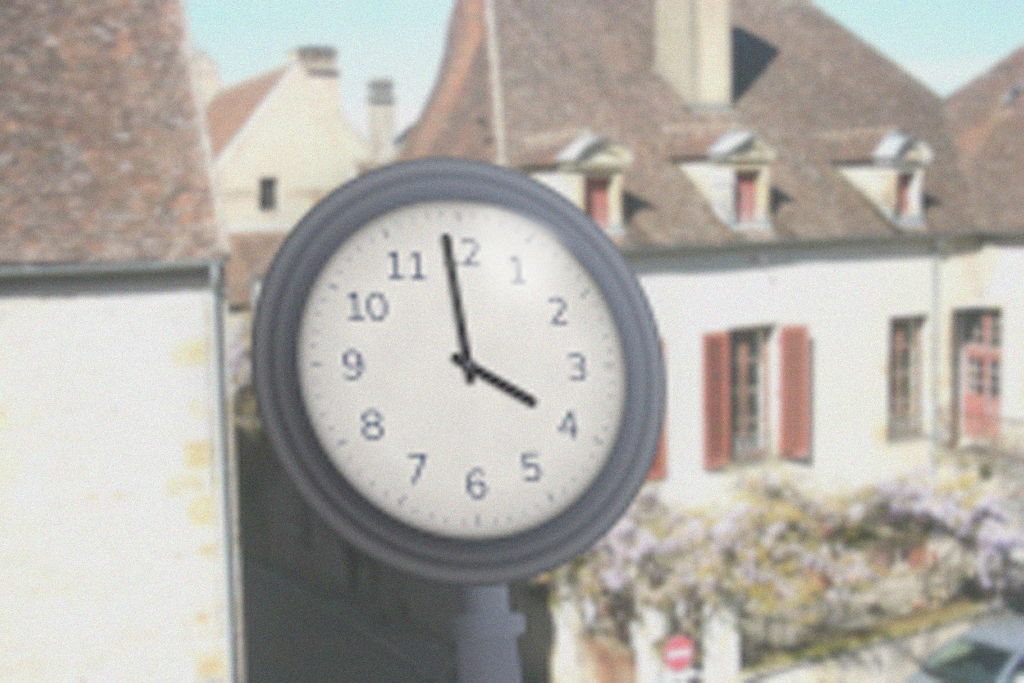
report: 3,59
